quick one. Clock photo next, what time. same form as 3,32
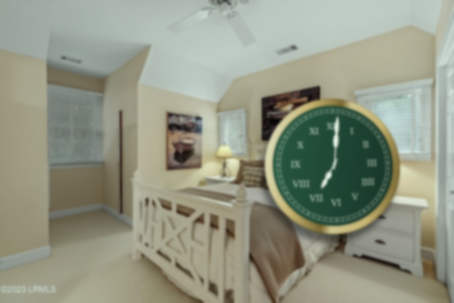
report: 7,01
